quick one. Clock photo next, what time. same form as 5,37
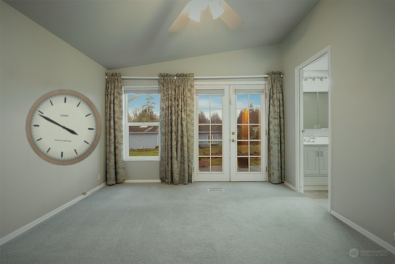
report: 3,49
